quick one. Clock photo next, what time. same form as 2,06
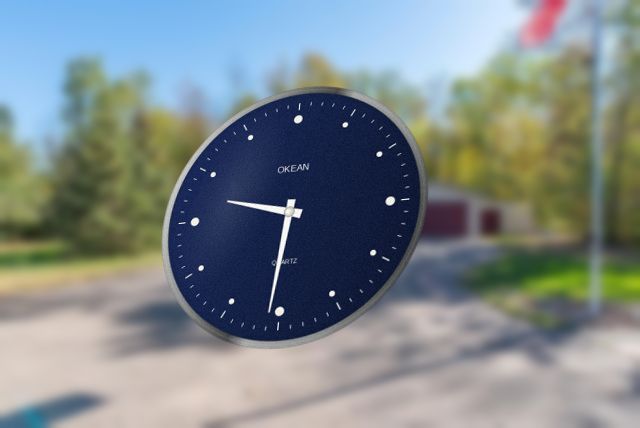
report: 9,31
